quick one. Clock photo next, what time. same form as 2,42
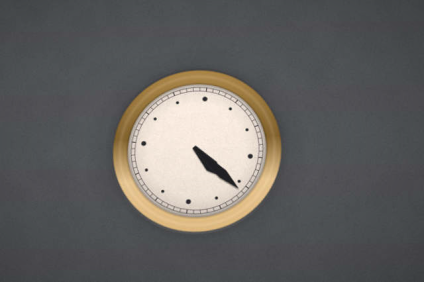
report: 4,21
